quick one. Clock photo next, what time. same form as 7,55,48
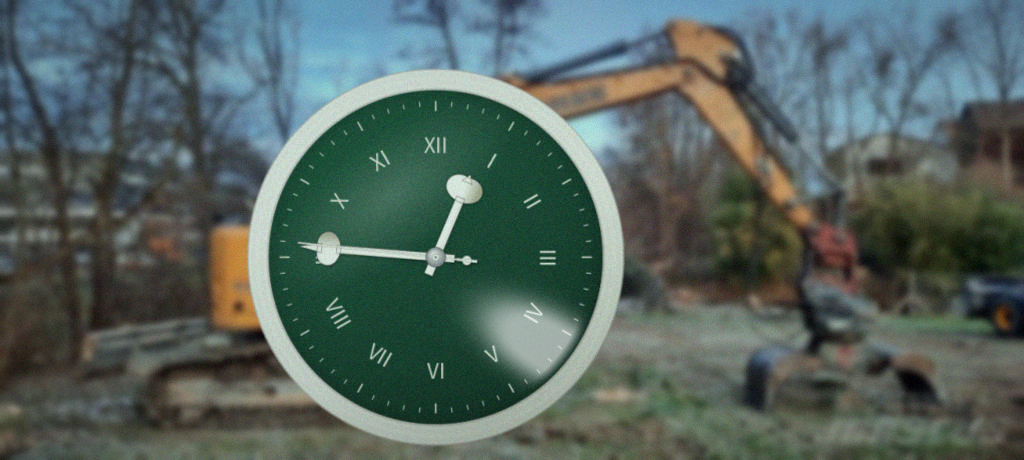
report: 12,45,46
